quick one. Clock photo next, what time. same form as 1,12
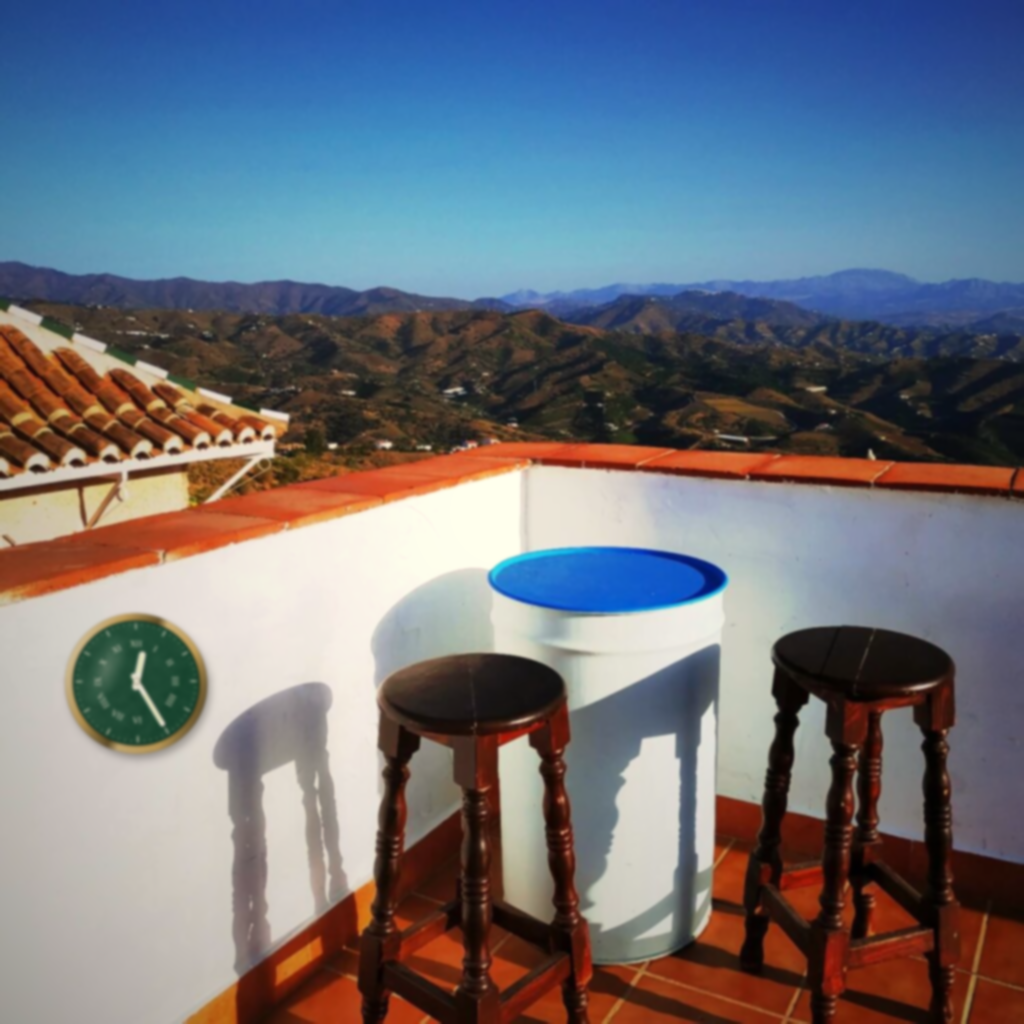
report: 12,25
